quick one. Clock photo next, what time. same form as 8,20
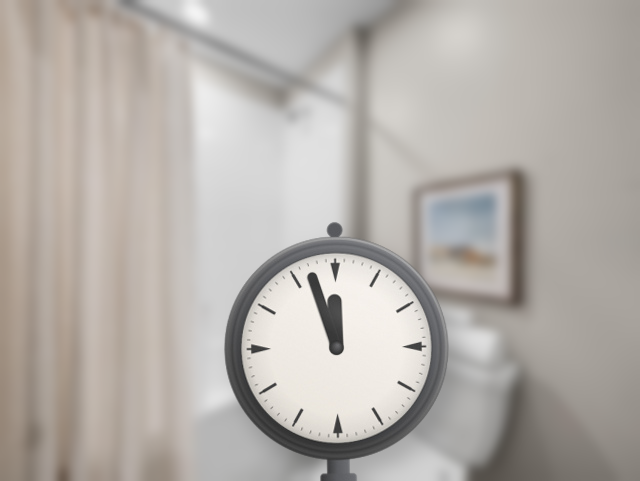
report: 11,57
